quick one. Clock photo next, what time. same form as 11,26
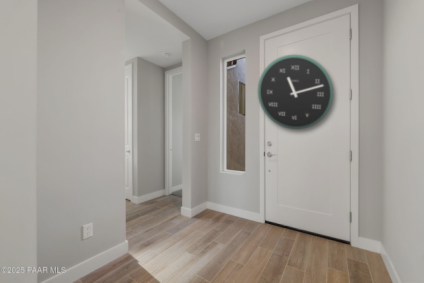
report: 11,12
